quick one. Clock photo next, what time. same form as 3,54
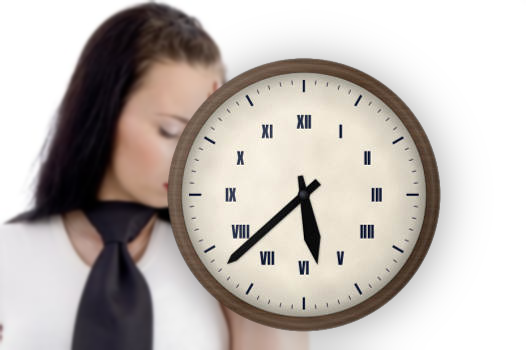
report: 5,38
